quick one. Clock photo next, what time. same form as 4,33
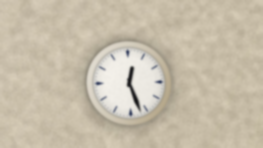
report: 12,27
